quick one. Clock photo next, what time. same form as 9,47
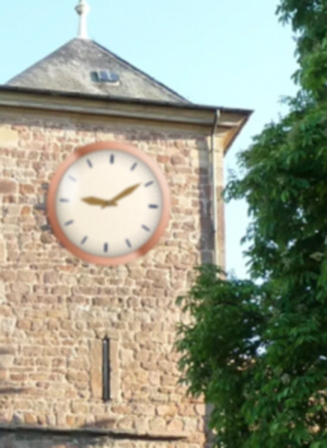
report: 9,09
